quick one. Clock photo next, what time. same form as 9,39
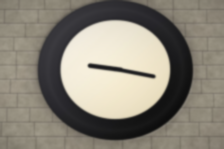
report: 9,17
